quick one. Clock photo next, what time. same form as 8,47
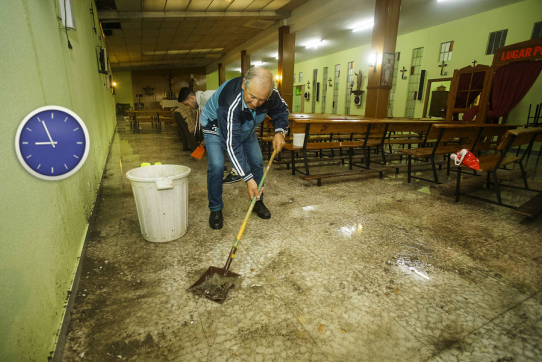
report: 8,56
